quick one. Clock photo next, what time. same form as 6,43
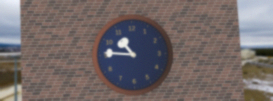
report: 10,46
